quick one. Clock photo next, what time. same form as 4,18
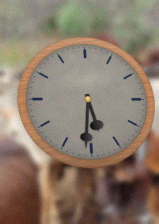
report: 5,31
